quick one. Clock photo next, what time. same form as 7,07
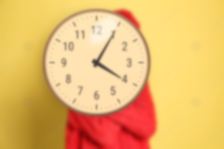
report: 4,05
